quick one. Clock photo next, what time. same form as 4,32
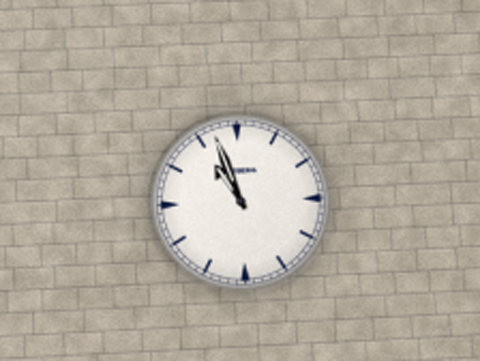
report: 10,57
